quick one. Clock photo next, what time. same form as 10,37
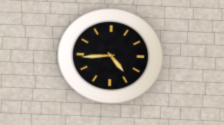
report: 4,44
